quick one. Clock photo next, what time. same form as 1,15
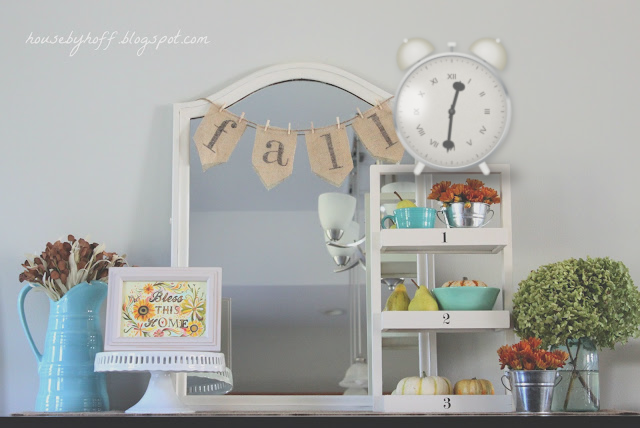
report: 12,31
